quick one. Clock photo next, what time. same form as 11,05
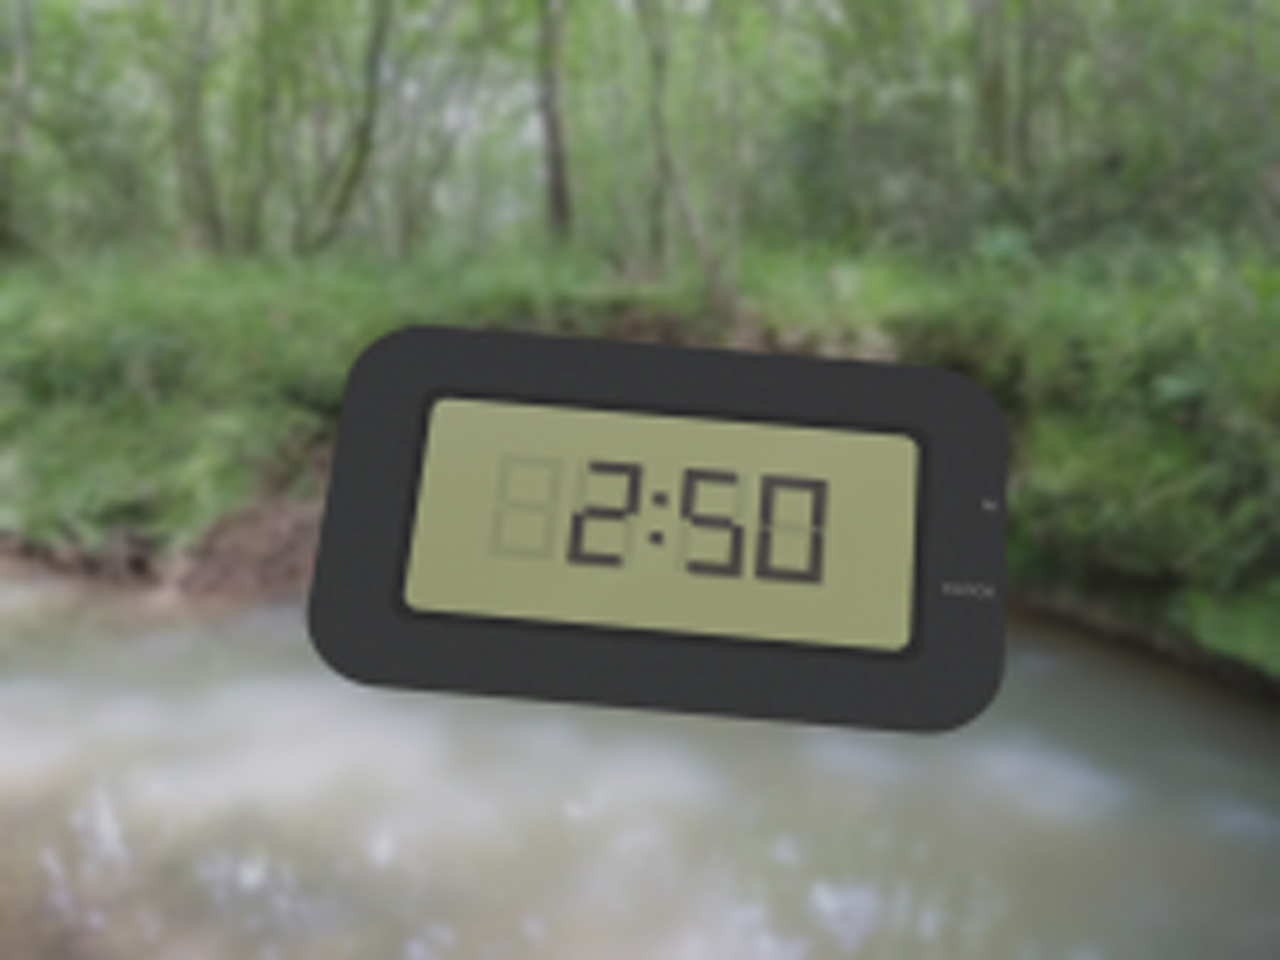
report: 2,50
